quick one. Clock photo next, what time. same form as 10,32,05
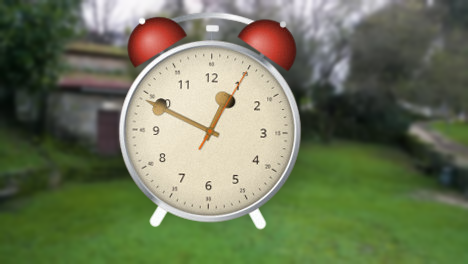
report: 12,49,05
